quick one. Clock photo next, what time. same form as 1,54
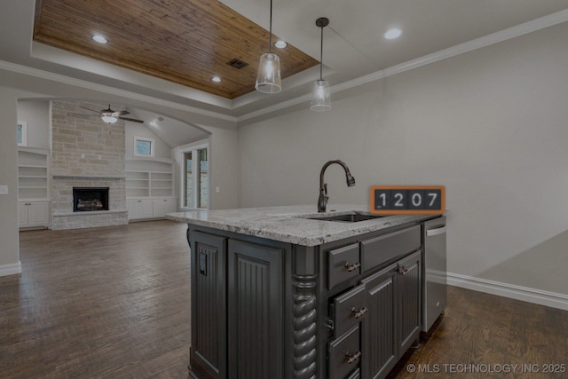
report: 12,07
